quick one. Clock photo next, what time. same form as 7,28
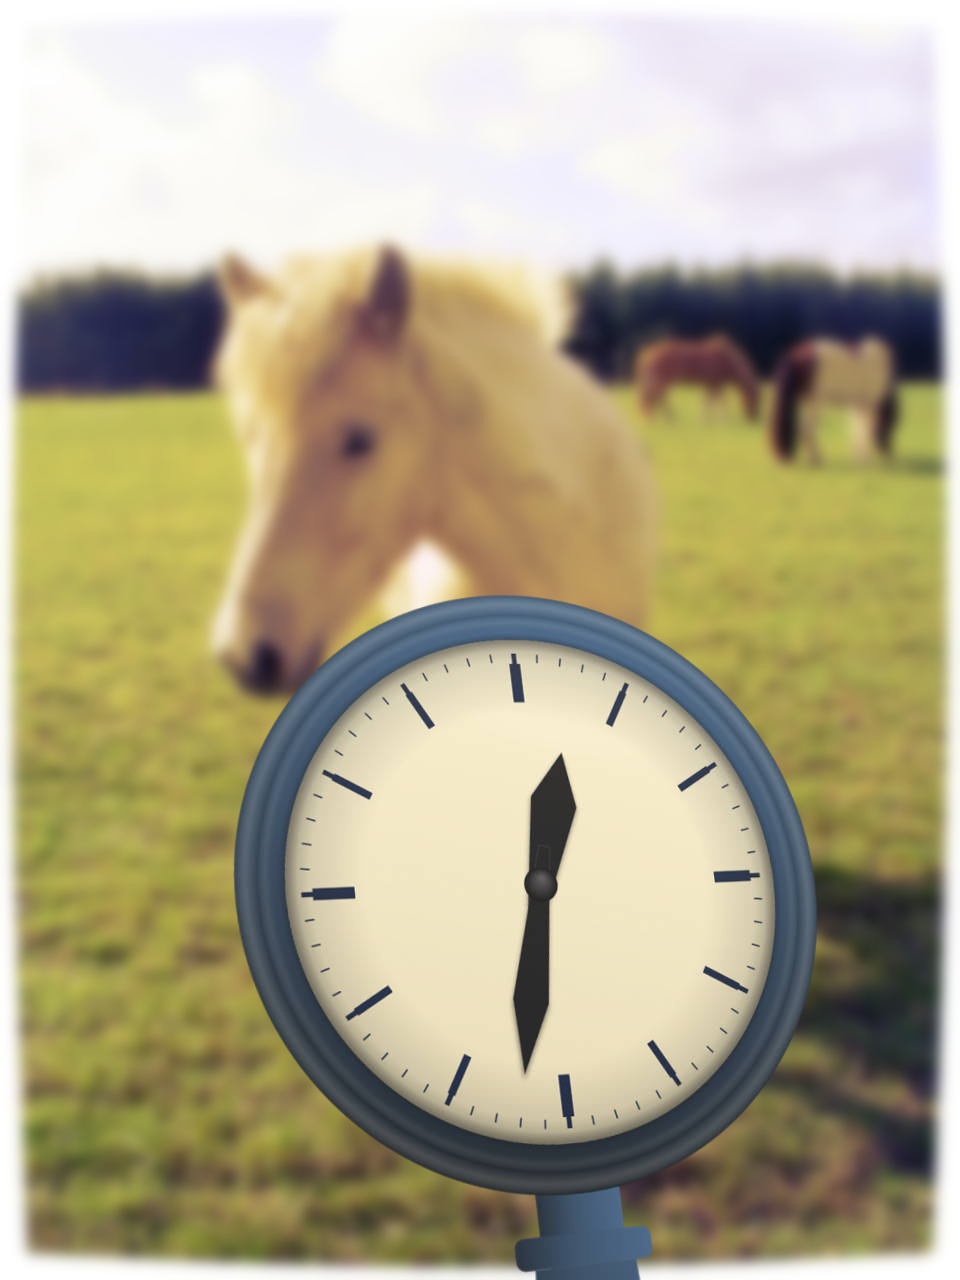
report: 12,32
